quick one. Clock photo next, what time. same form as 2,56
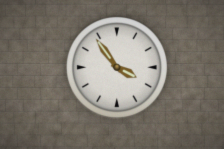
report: 3,54
